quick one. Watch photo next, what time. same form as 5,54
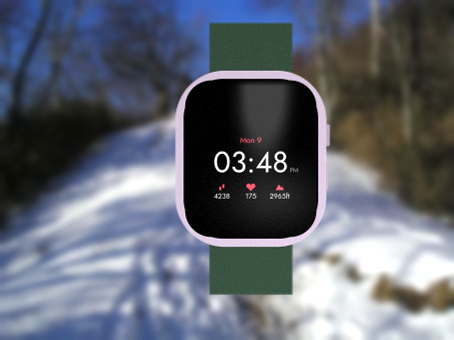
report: 3,48
